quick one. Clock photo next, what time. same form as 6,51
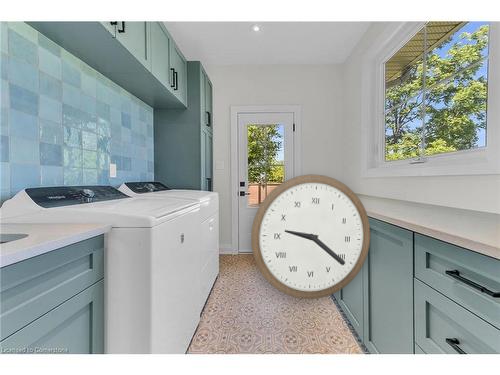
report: 9,21
